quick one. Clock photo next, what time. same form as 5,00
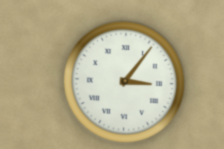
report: 3,06
